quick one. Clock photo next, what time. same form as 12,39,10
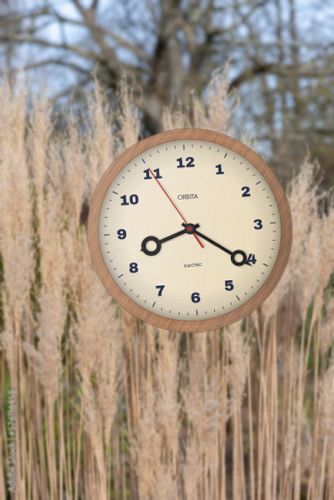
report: 8,20,55
